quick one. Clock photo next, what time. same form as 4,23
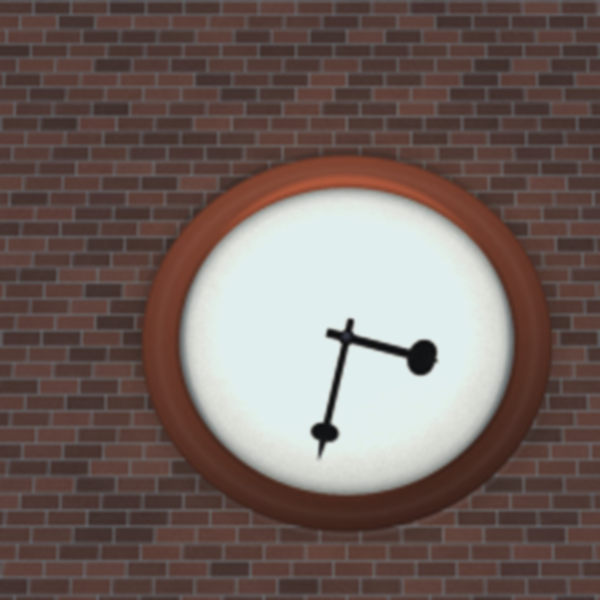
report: 3,32
